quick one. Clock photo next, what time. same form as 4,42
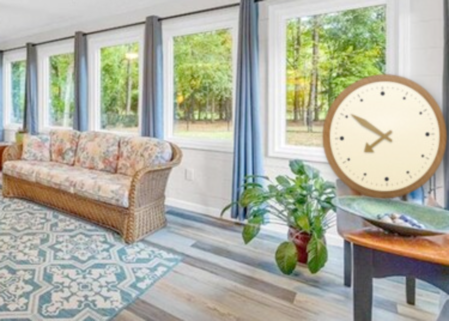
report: 7,51
